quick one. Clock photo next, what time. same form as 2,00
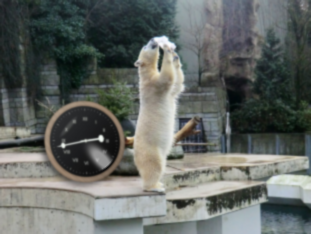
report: 2,43
